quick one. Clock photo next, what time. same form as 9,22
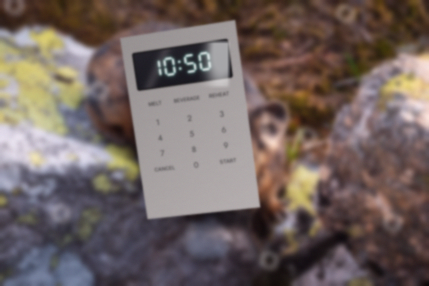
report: 10,50
